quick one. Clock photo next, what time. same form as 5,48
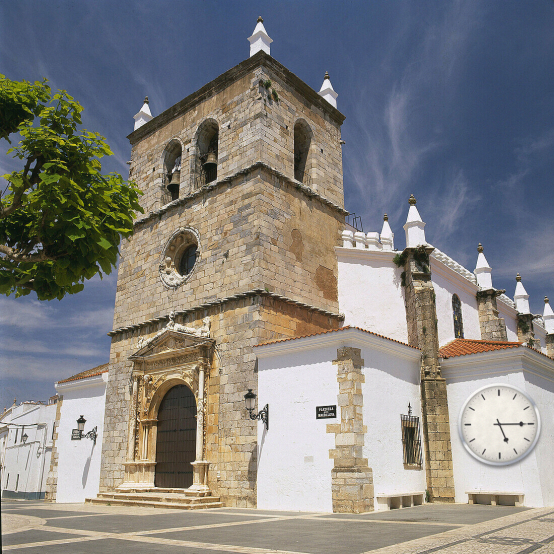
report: 5,15
